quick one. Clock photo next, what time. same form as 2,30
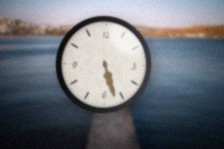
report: 5,27
